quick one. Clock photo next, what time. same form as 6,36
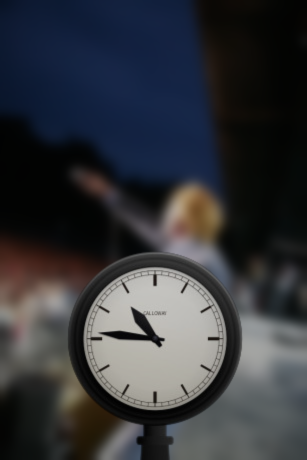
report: 10,46
